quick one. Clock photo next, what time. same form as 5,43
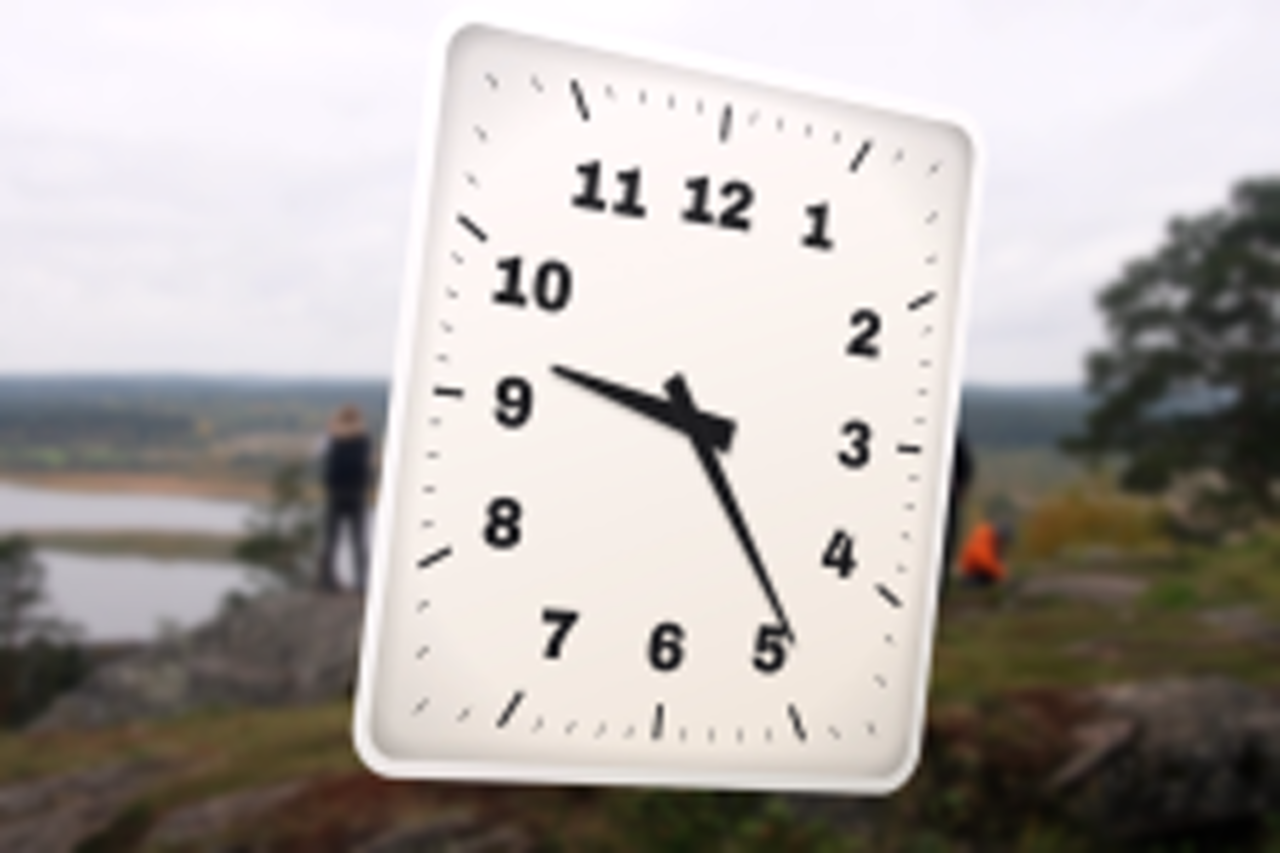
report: 9,24
